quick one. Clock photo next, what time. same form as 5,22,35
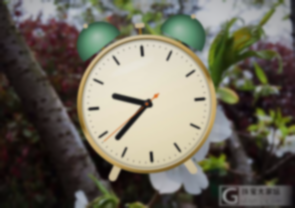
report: 9,37,39
